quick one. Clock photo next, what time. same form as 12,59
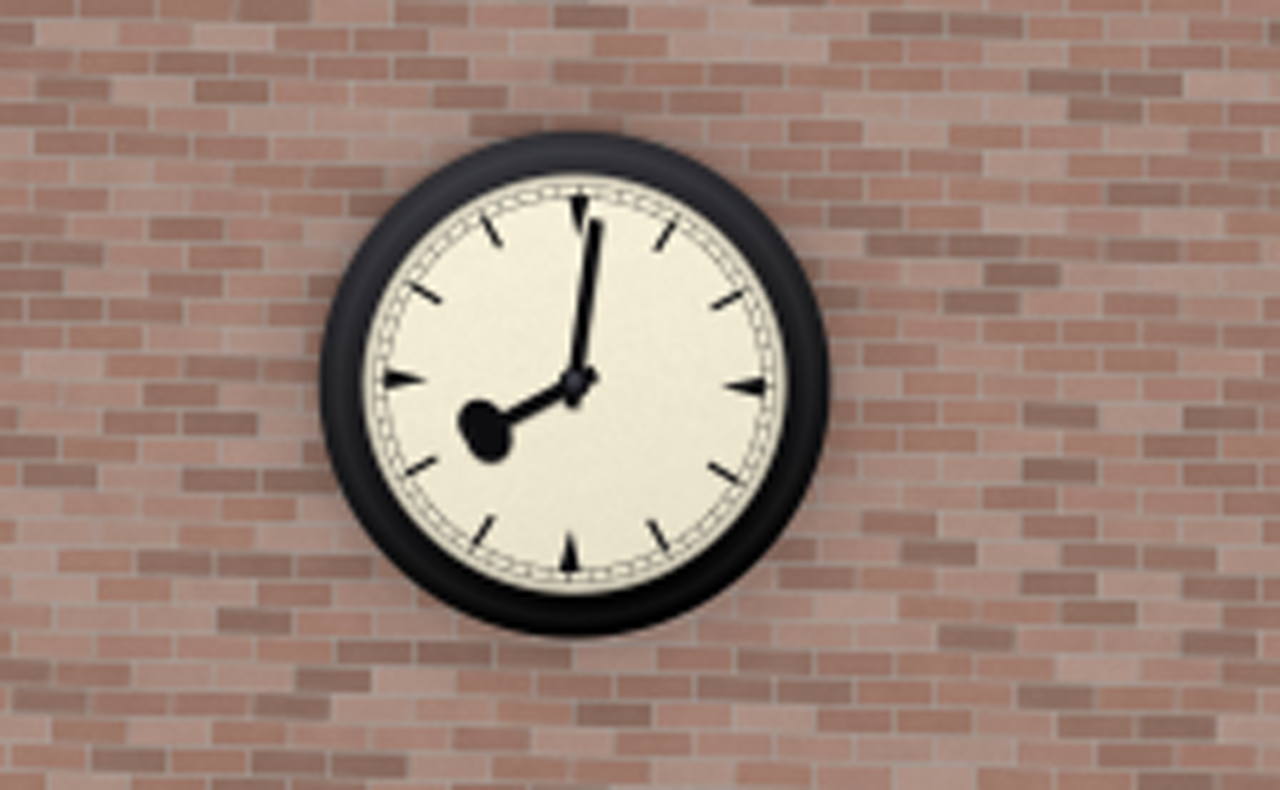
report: 8,01
